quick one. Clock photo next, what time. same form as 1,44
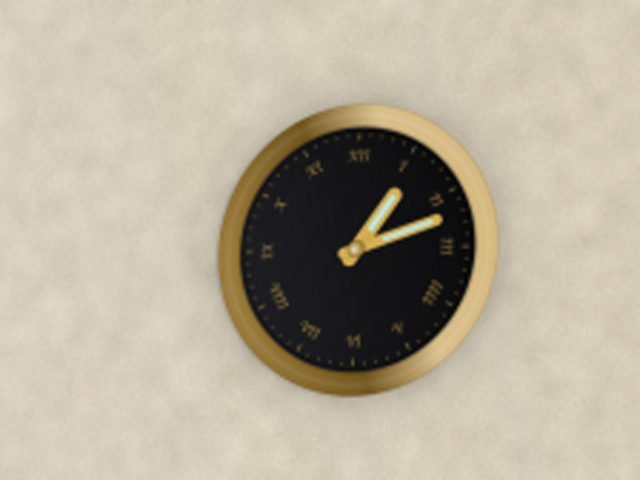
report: 1,12
